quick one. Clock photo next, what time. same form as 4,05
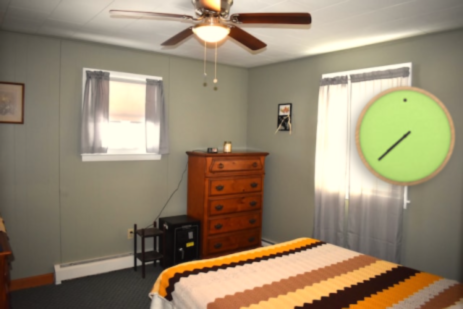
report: 7,38
